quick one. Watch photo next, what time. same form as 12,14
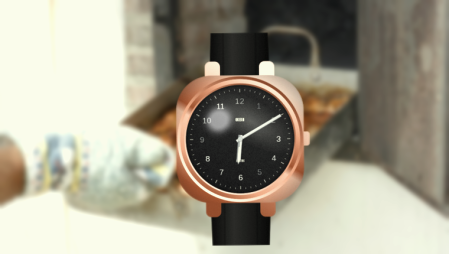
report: 6,10
